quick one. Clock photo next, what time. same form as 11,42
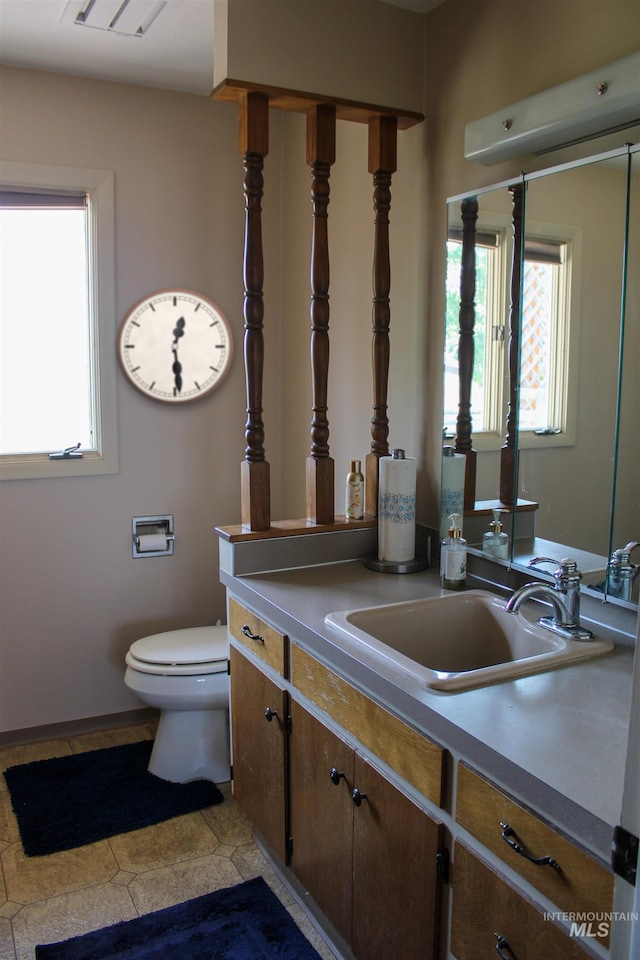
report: 12,29
